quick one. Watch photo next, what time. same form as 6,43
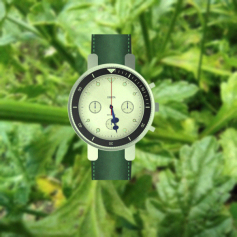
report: 5,28
